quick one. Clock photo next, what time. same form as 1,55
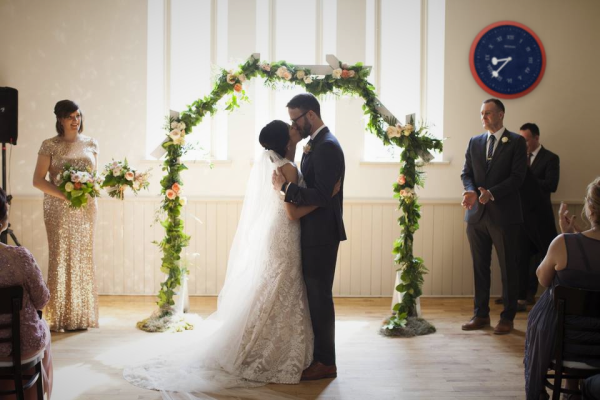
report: 8,37
